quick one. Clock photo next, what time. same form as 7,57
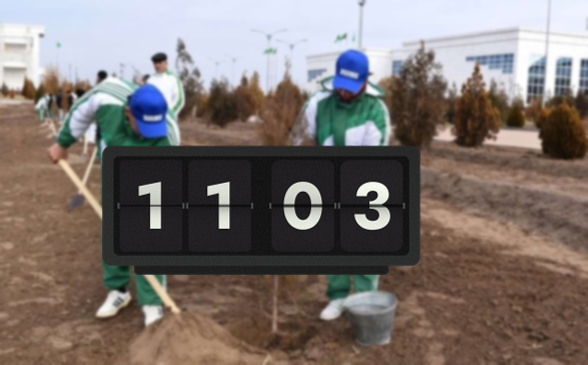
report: 11,03
